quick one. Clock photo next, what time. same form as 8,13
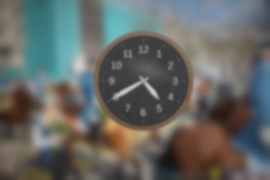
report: 4,40
